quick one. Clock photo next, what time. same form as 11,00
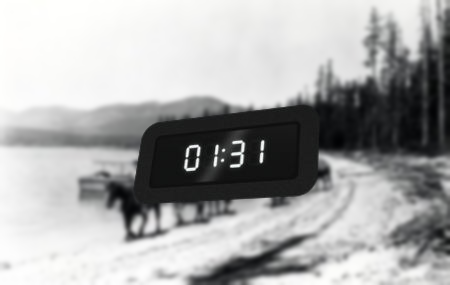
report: 1,31
